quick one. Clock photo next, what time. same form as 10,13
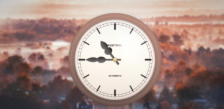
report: 10,45
